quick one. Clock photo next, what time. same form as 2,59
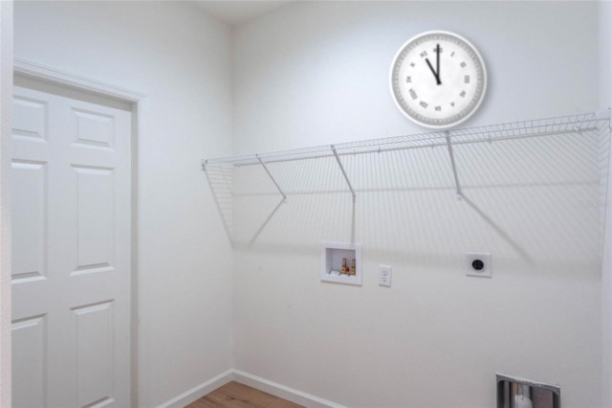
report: 11,00
